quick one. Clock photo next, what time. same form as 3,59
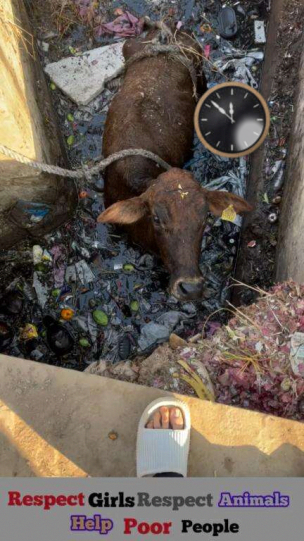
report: 11,52
